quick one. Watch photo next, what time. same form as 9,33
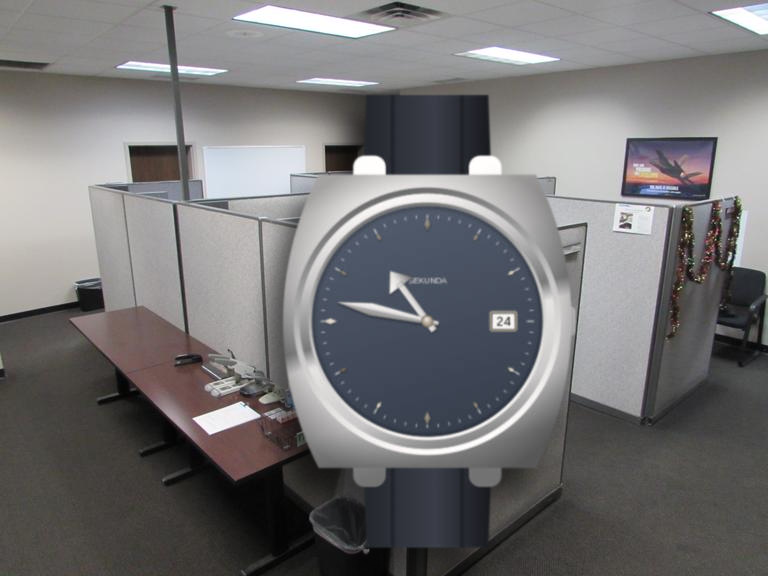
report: 10,47
